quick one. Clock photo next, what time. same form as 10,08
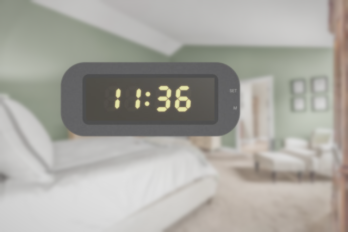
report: 11,36
